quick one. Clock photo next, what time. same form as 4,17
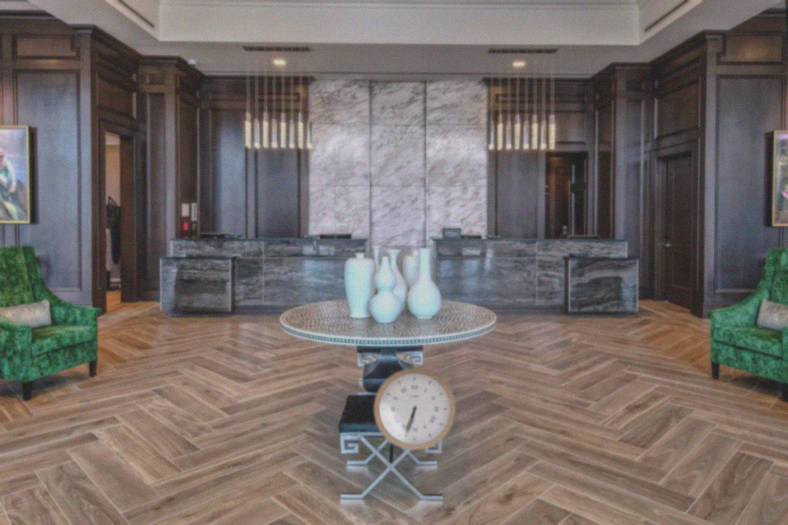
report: 6,33
